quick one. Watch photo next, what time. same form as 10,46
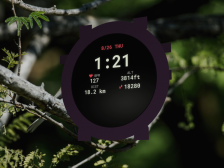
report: 1,21
